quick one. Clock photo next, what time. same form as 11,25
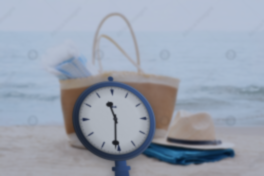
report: 11,31
